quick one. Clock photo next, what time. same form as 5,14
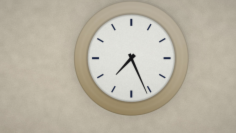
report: 7,26
